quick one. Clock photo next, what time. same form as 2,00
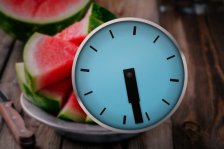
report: 5,27
